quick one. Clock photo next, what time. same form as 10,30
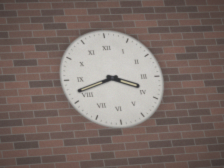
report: 3,42
